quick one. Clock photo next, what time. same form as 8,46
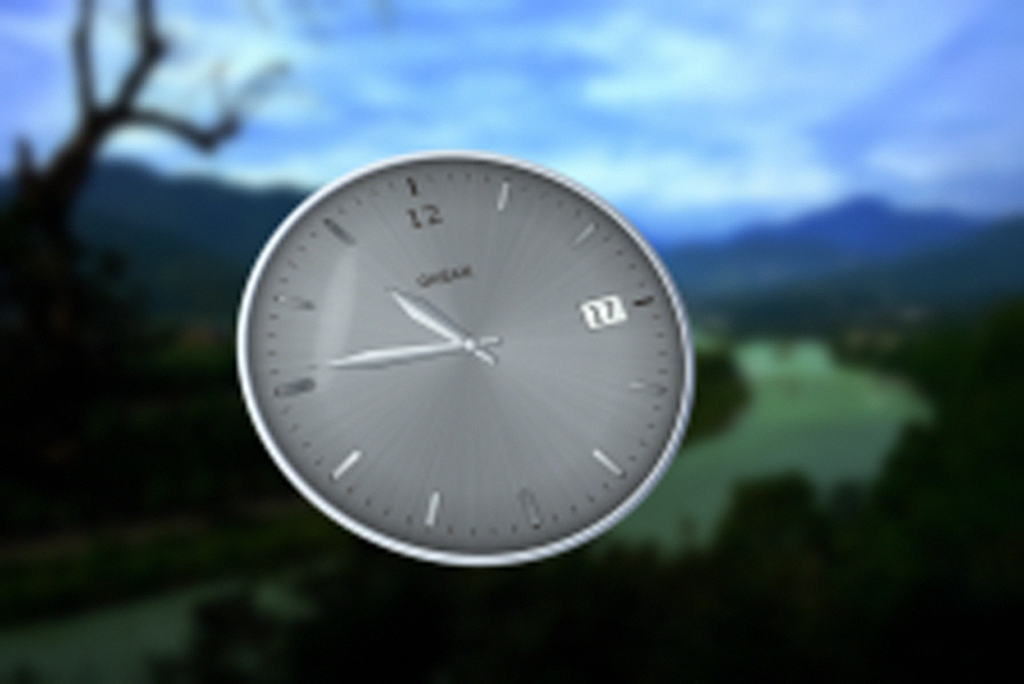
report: 10,46
